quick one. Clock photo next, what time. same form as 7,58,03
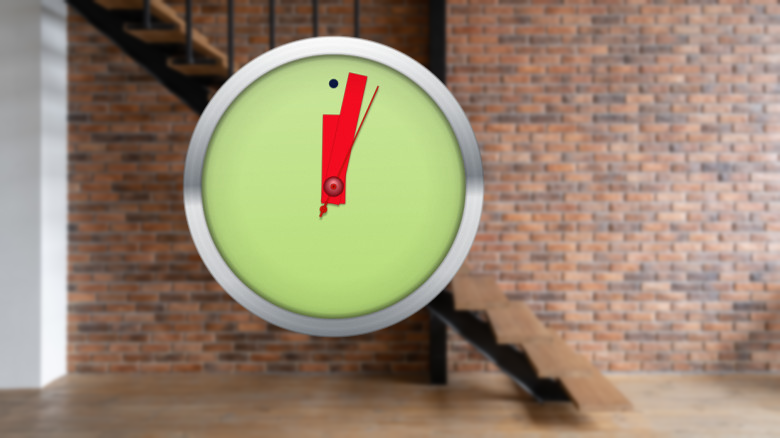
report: 12,02,04
